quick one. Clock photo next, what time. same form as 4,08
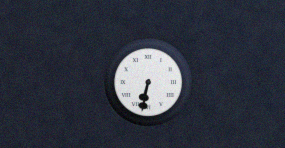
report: 6,32
